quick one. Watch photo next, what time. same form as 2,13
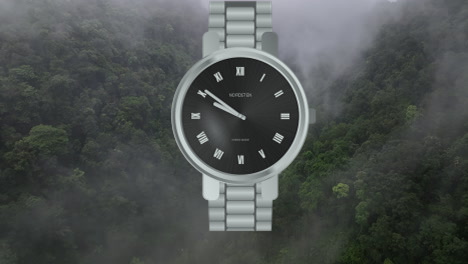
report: 9,51
